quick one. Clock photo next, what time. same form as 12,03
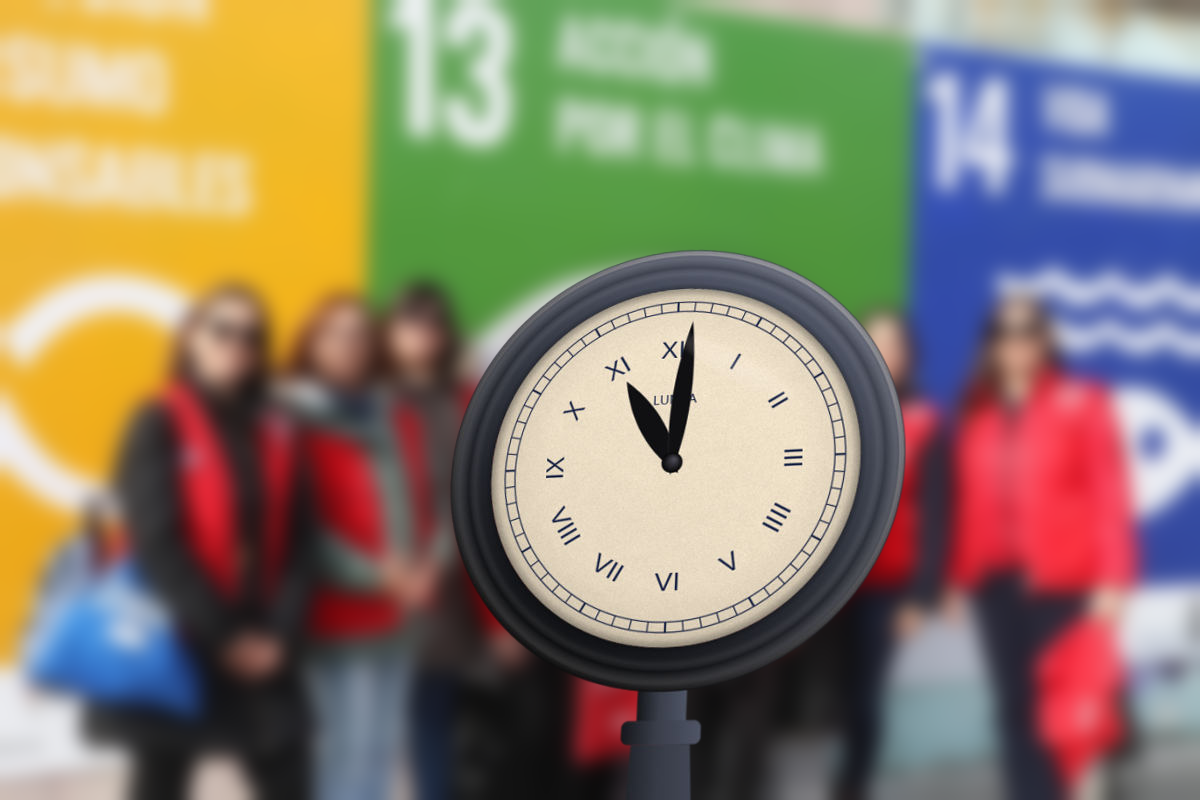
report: 11,01
